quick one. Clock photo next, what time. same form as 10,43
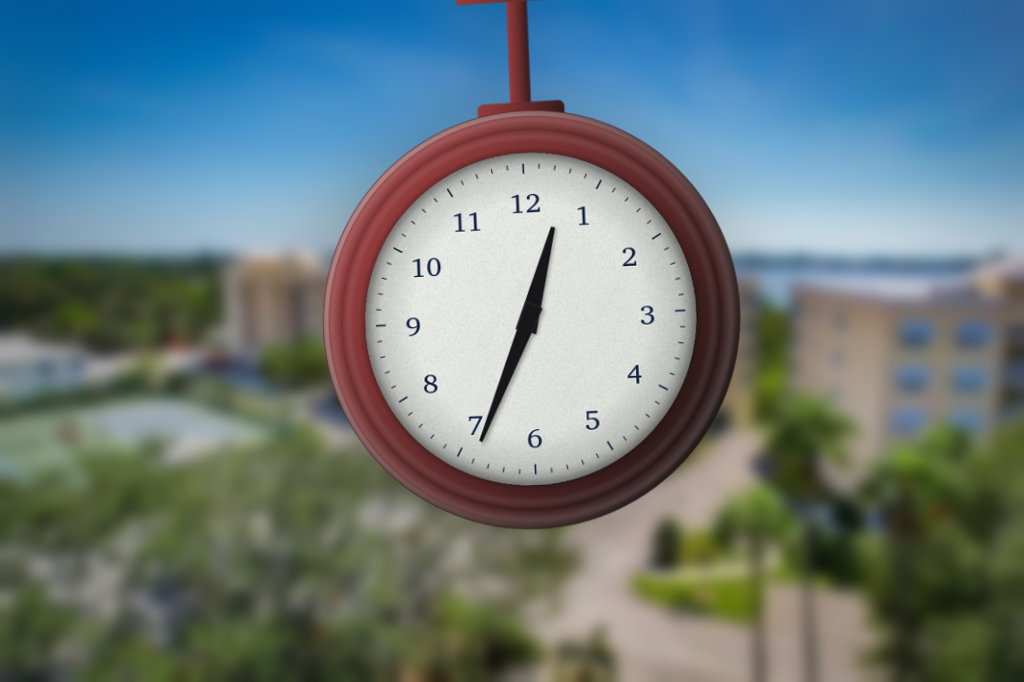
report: 12,34
